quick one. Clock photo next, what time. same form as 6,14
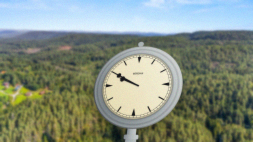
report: 9,50
